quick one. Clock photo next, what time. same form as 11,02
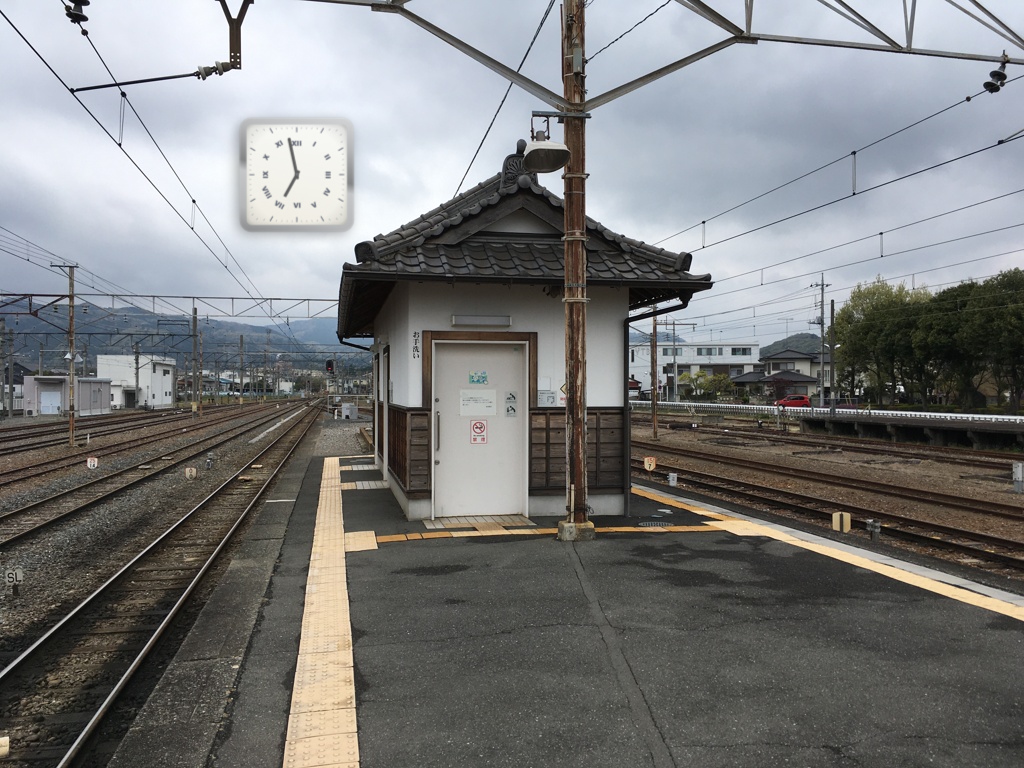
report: 6,58
